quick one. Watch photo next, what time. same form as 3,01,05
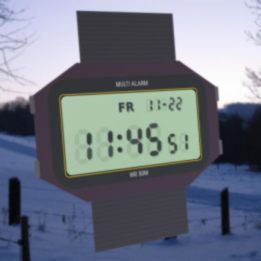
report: 11,45,51
